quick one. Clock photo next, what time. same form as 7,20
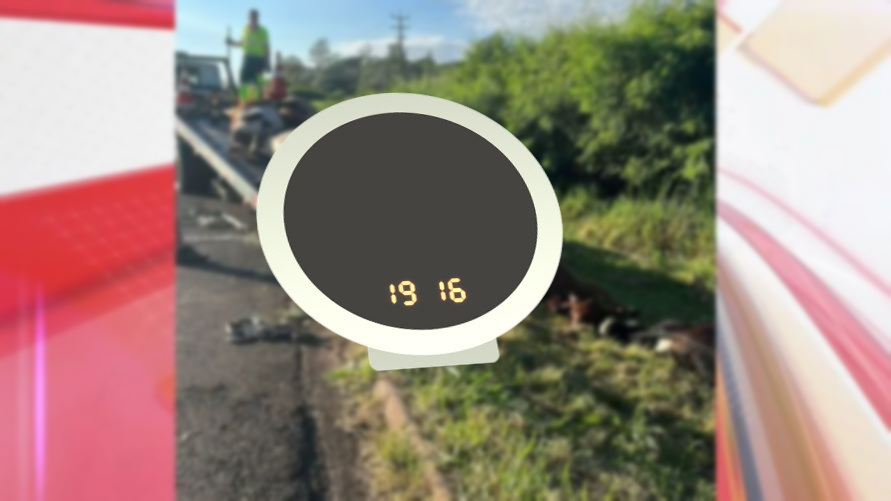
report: 19,16
